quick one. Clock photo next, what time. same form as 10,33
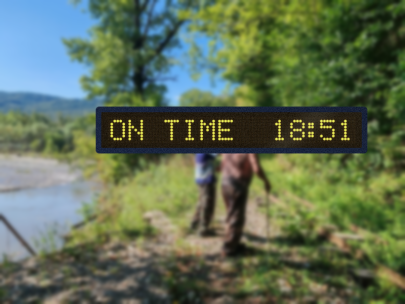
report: 18,51
